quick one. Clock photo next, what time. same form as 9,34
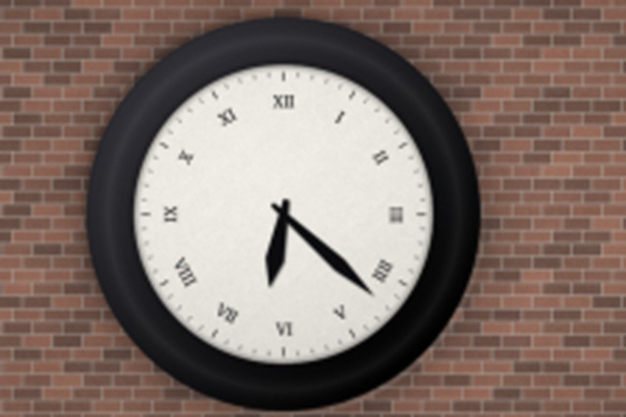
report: 6,22
